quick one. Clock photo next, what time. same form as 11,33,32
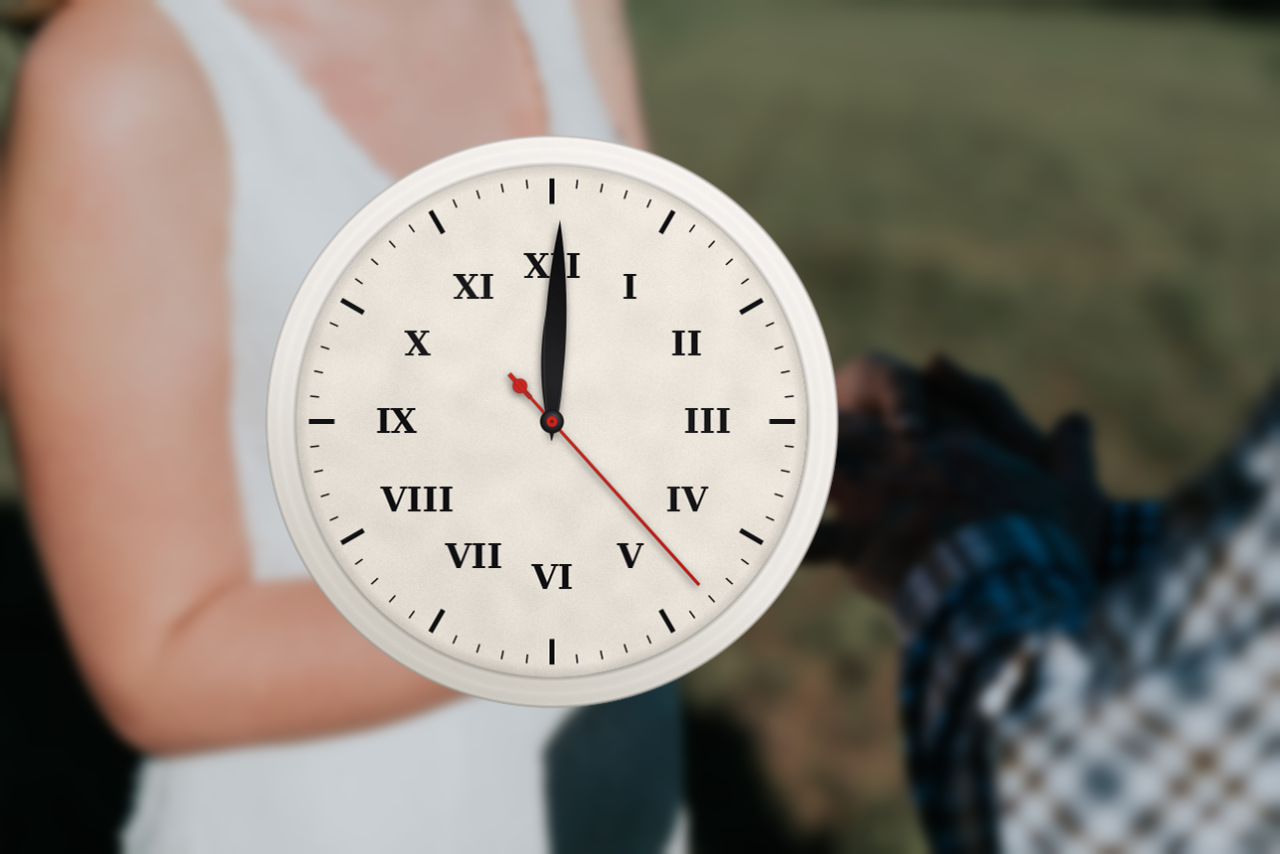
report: 12,00,23
